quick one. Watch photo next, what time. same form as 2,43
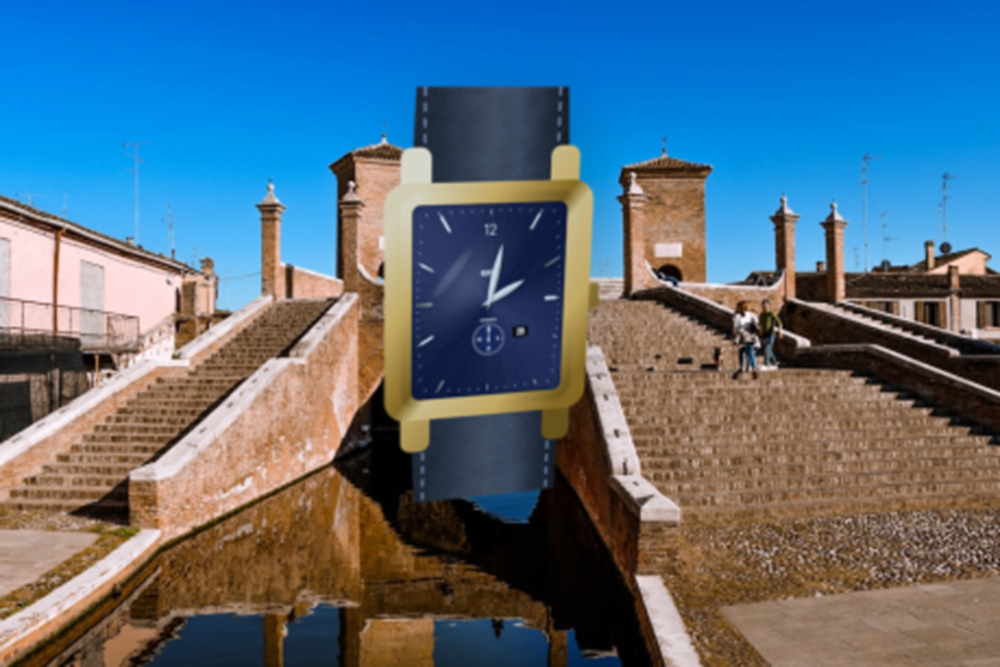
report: 2,02
